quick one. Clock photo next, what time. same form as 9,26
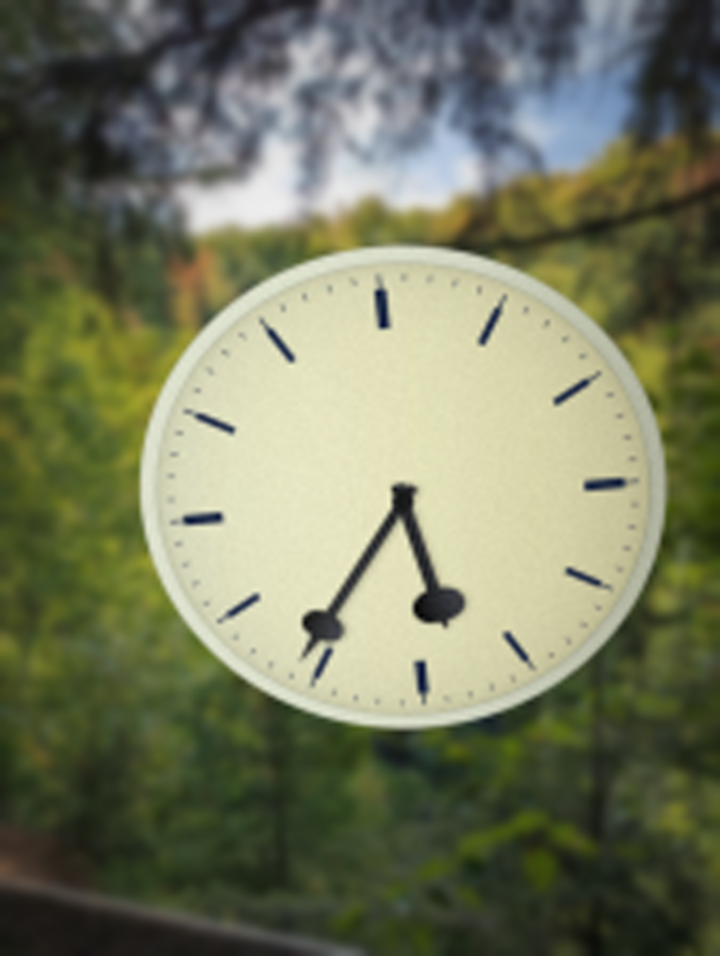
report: 5,36
